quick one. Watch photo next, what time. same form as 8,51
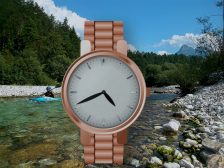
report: 4,41
